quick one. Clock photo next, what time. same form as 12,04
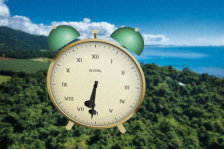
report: 6,31
